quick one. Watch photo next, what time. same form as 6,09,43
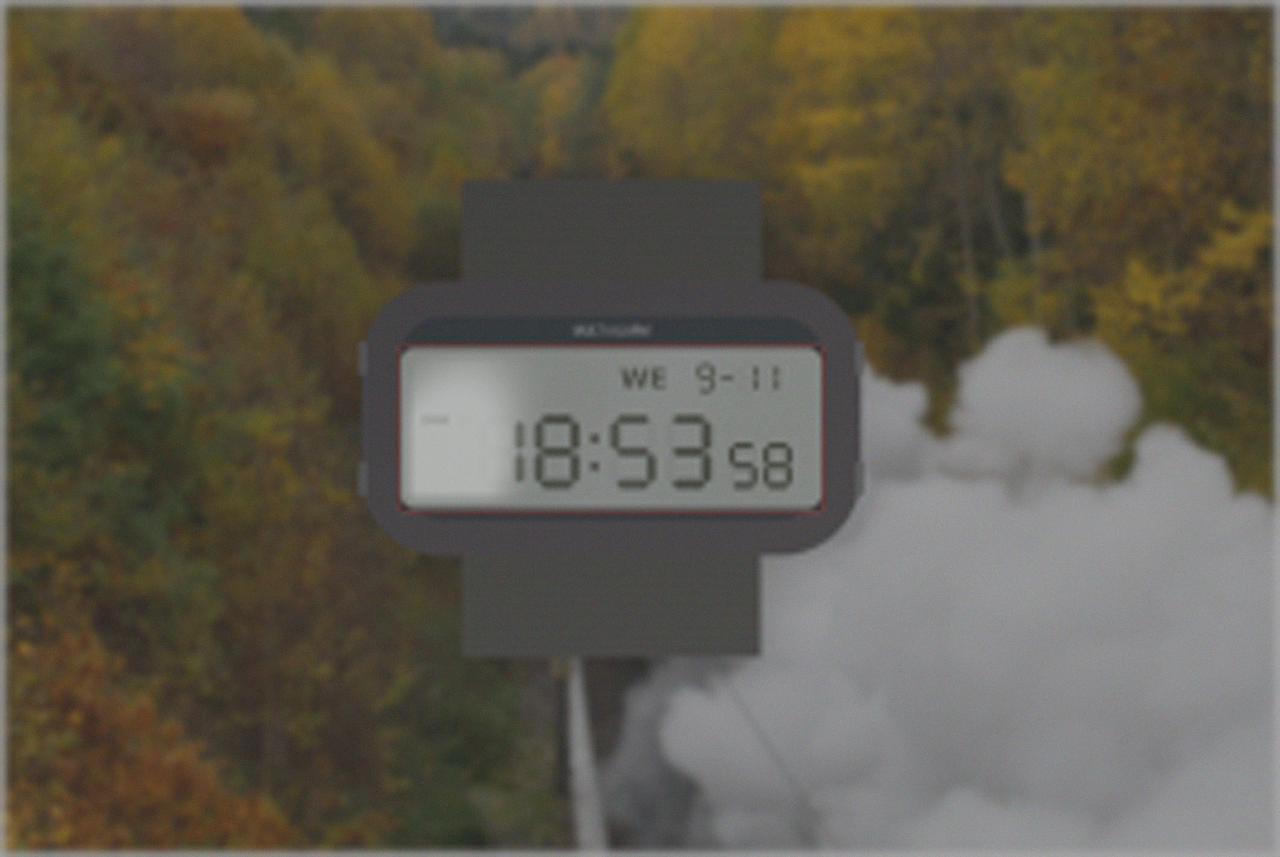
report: 18,53,58
